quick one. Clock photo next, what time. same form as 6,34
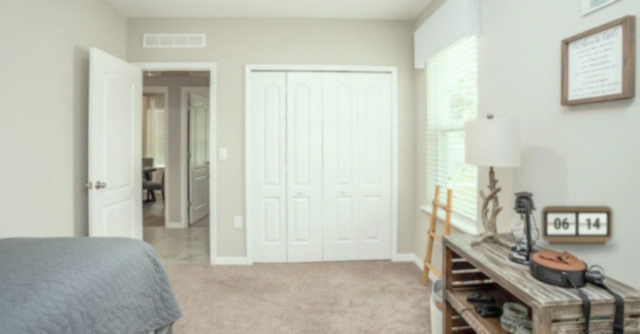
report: 6,14
